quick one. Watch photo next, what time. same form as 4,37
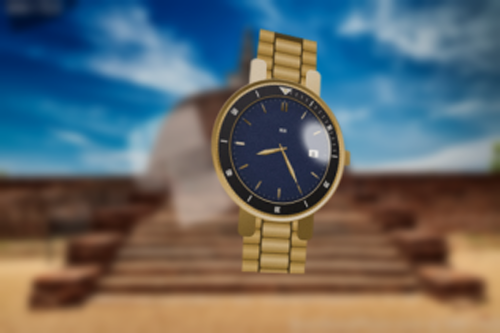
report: 8,25
